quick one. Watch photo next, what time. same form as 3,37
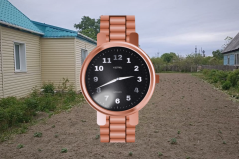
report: 2,41
